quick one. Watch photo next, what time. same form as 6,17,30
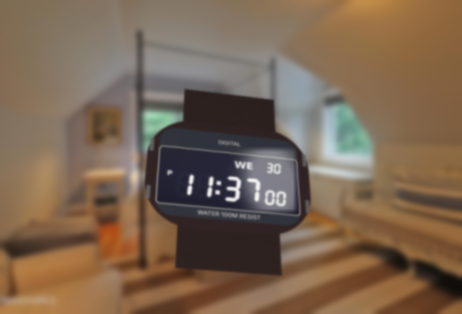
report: 11,37,00
